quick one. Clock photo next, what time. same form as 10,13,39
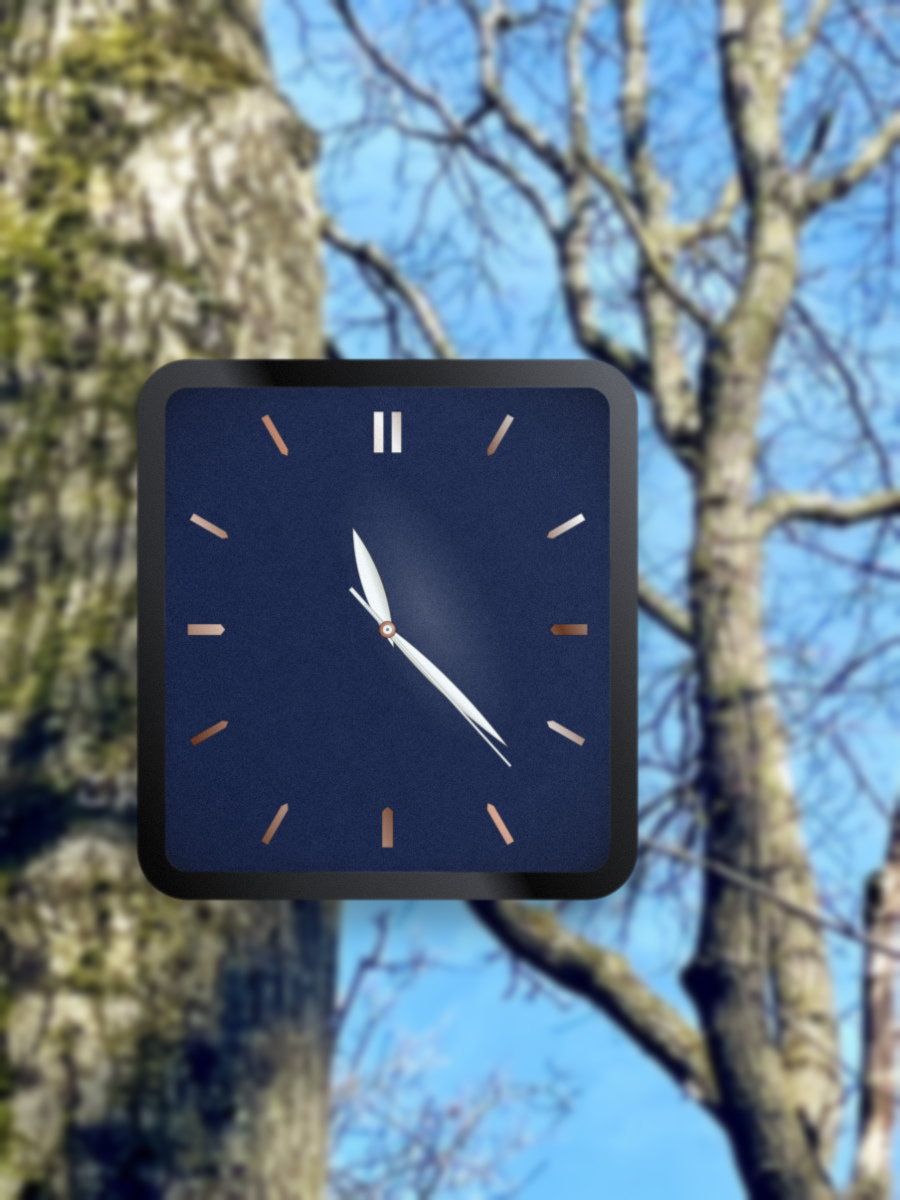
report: 11,22,23
